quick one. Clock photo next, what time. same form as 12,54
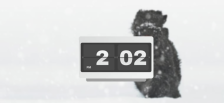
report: 2,02
